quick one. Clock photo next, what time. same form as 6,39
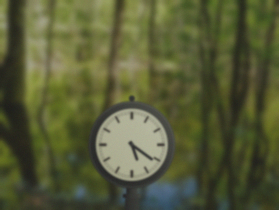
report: 5,21
